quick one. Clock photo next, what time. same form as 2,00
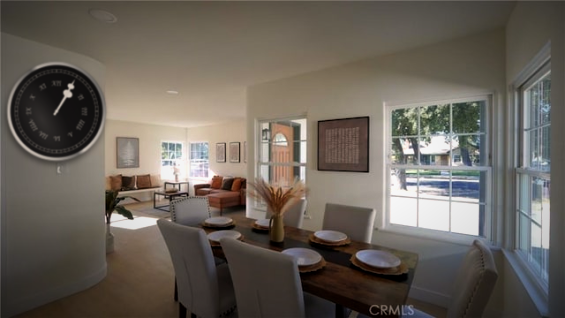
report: 1,05
